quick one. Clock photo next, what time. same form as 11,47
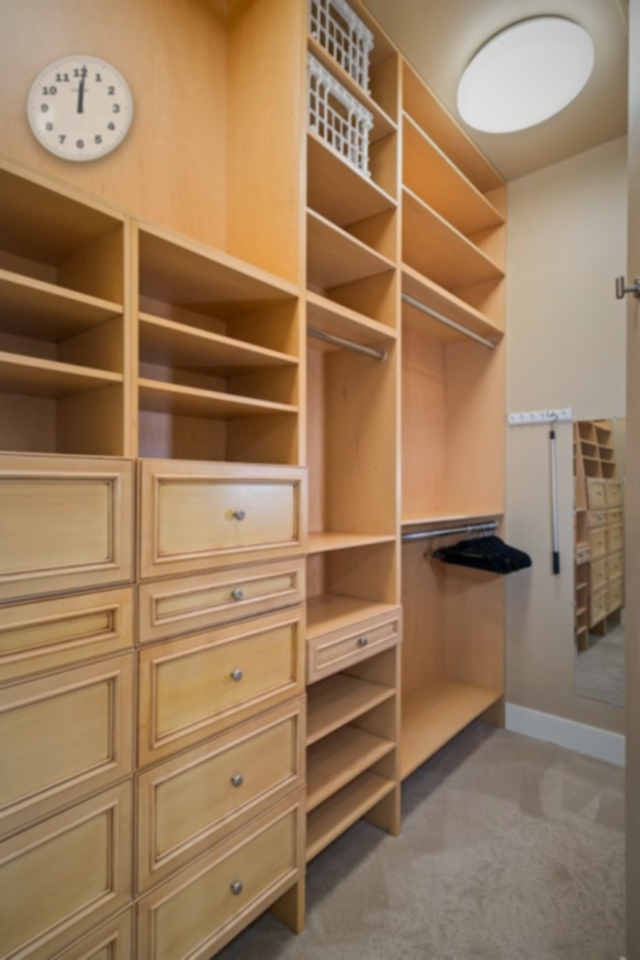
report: 12,01
